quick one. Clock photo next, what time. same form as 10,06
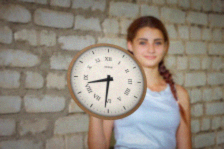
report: 8,31
